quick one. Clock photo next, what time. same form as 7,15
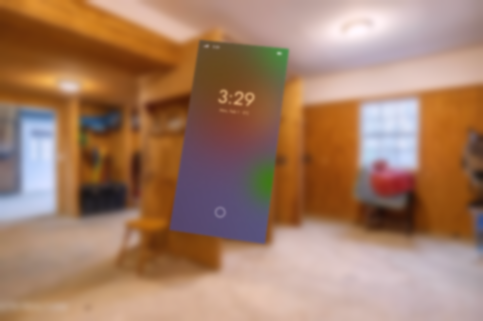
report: 3,29
